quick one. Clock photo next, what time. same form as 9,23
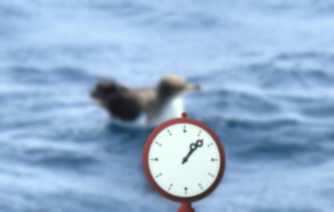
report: 1,07
